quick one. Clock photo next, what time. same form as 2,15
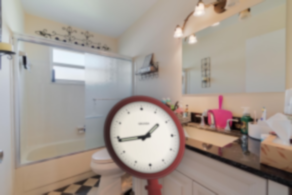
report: 1,44
